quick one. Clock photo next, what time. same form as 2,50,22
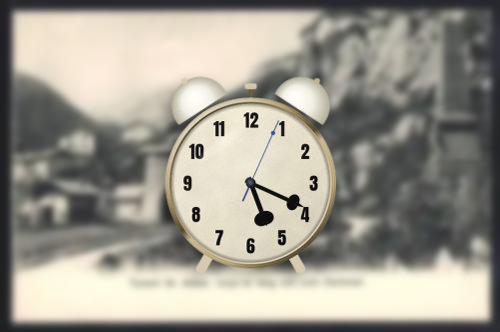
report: 5,19,04
